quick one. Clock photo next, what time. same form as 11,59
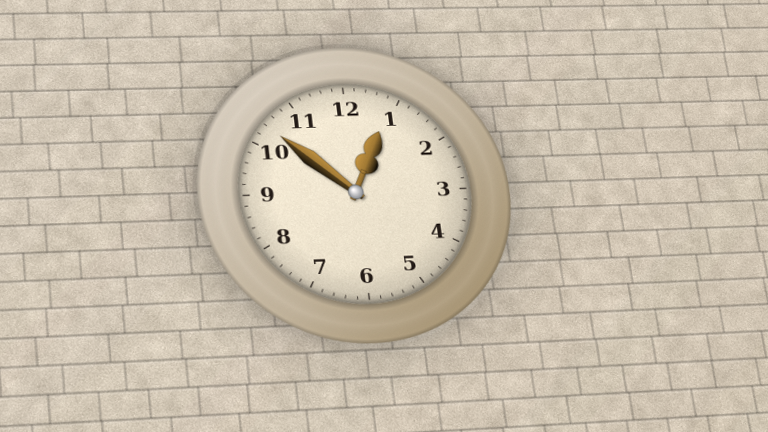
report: 12,52
